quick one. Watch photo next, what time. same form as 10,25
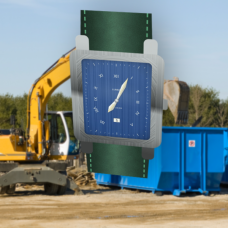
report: 7,04
